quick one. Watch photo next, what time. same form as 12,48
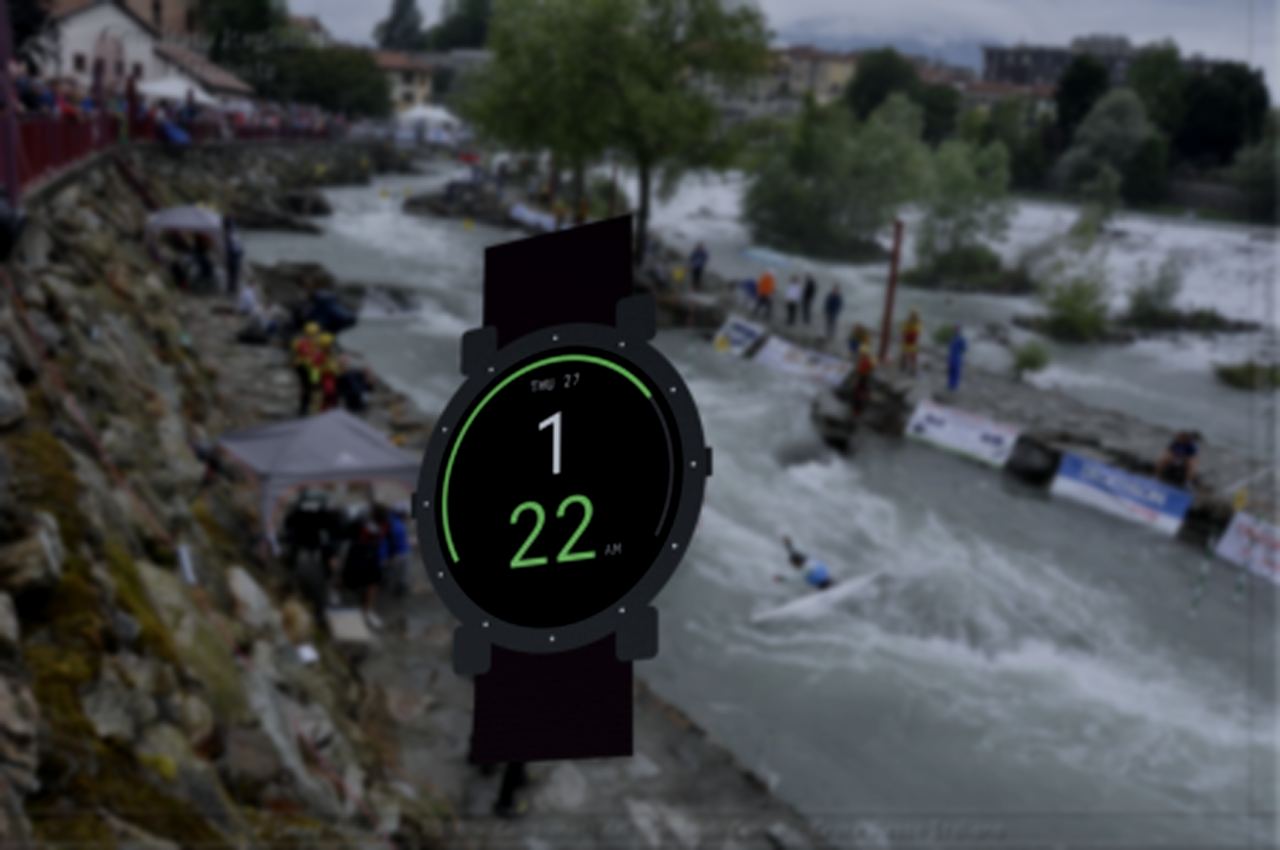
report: 1,22
